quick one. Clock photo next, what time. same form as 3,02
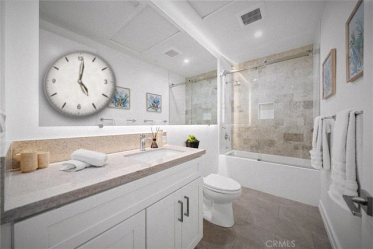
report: 5,01
